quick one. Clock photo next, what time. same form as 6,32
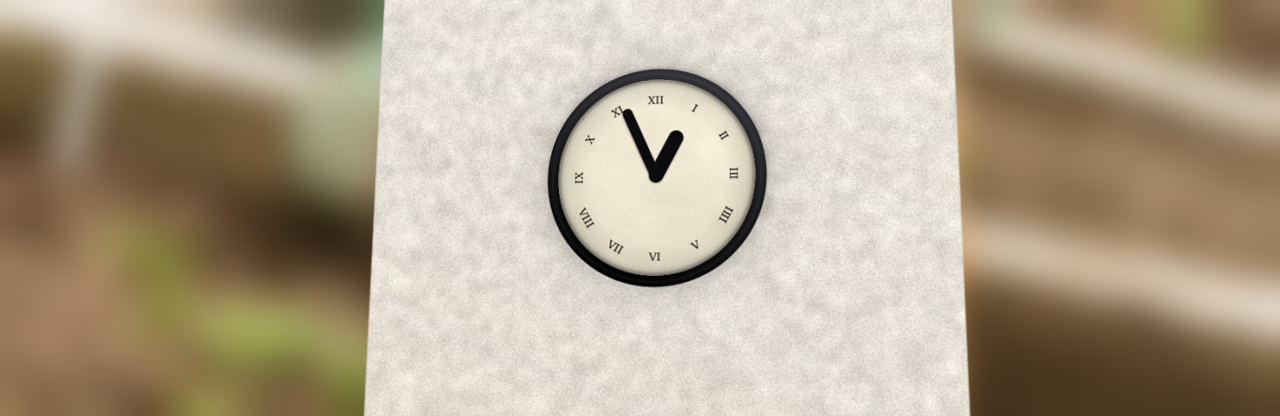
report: 12,56
